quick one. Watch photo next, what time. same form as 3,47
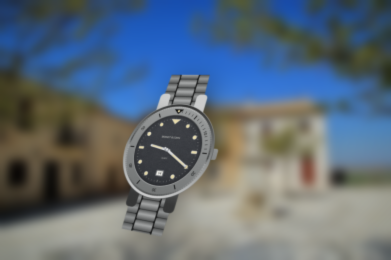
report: 9,20
